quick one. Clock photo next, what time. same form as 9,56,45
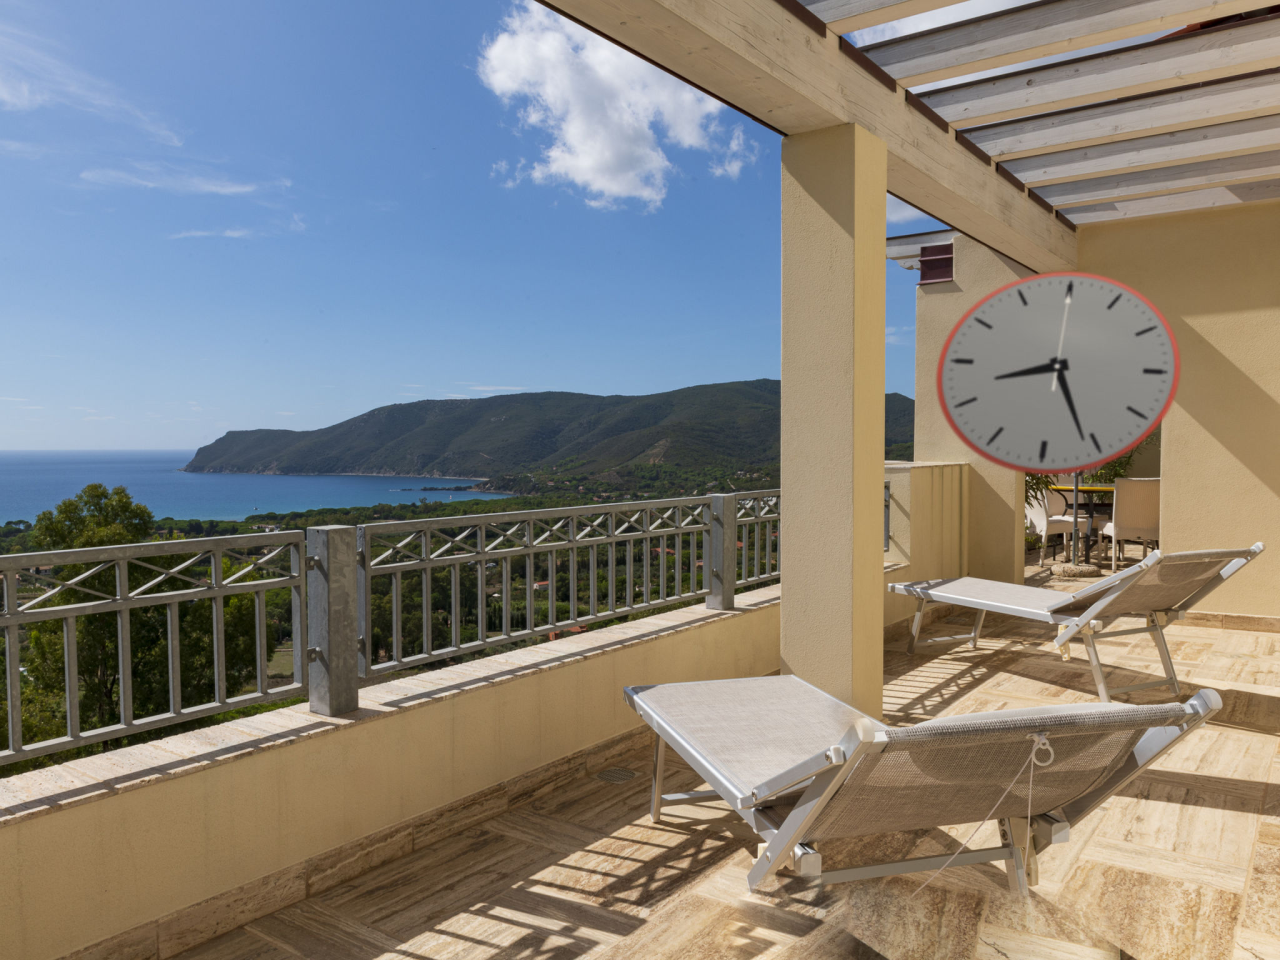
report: 8,26,00
